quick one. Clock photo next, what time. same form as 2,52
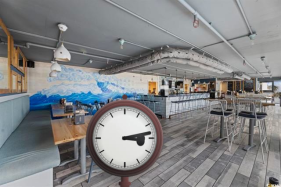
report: 3,13
